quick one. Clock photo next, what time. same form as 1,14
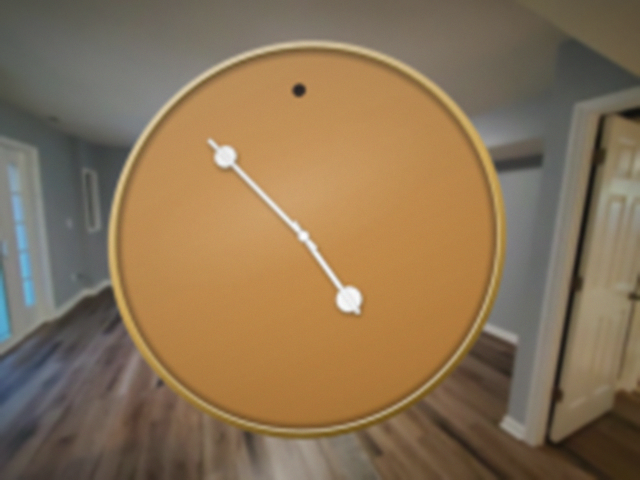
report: 4,53
